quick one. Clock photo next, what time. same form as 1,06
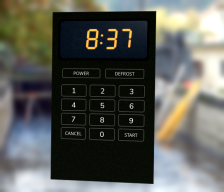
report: 8,37
